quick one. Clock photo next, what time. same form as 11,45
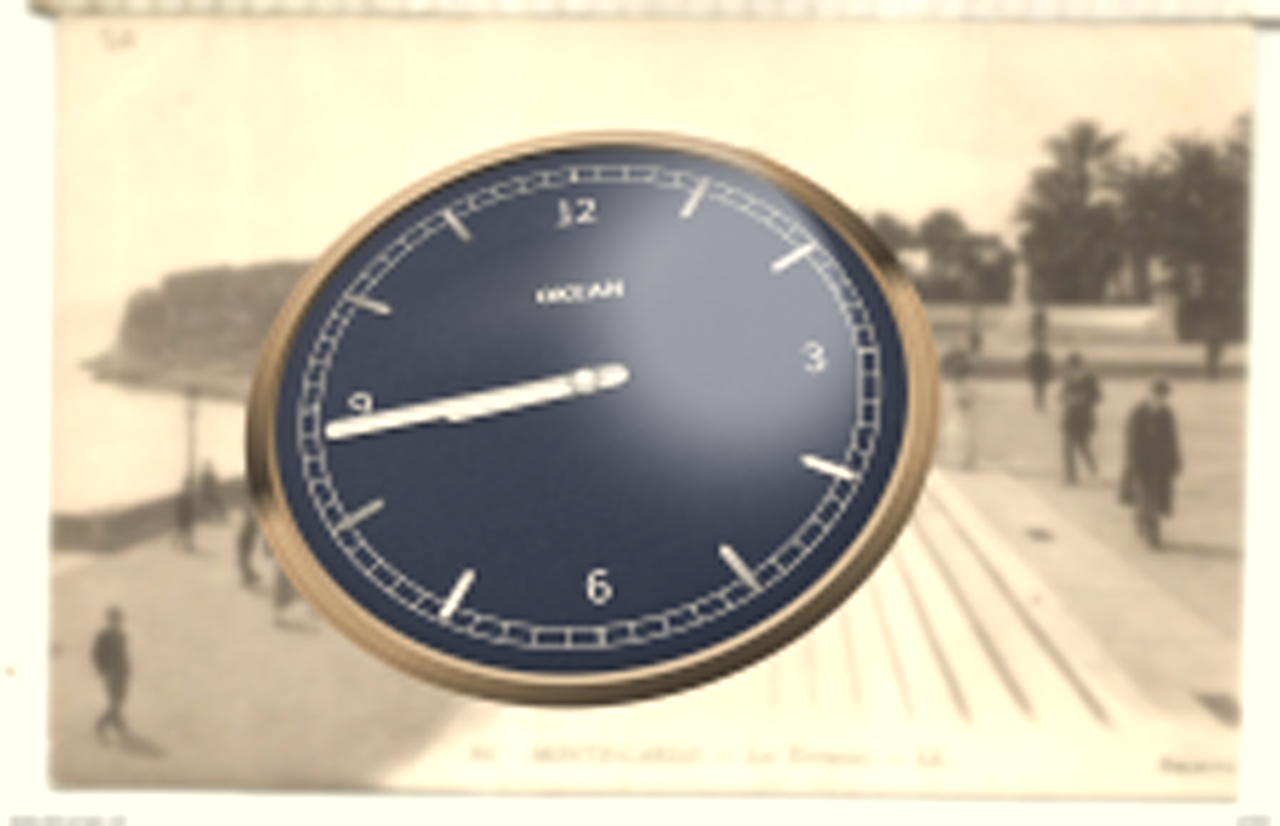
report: 8,44
